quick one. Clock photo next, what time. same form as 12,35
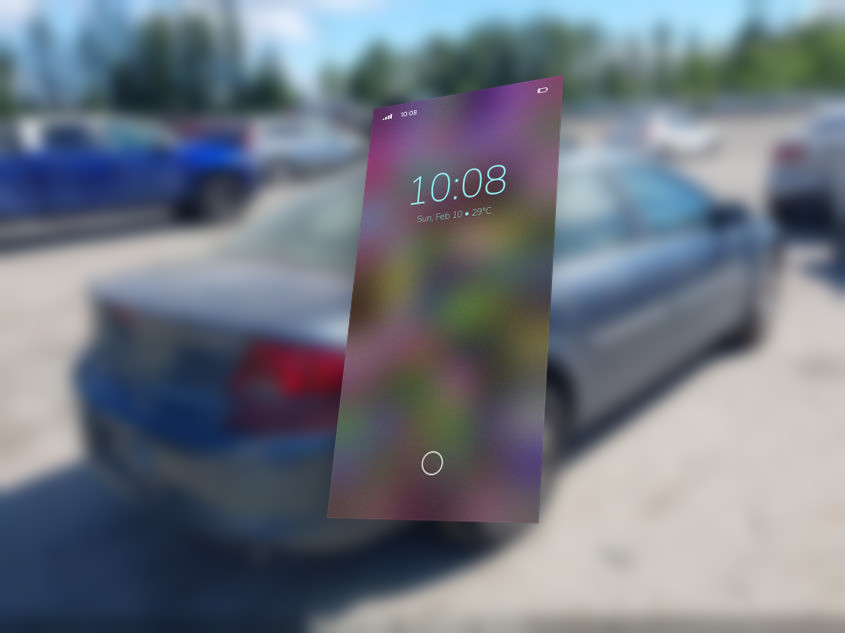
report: 10,08
